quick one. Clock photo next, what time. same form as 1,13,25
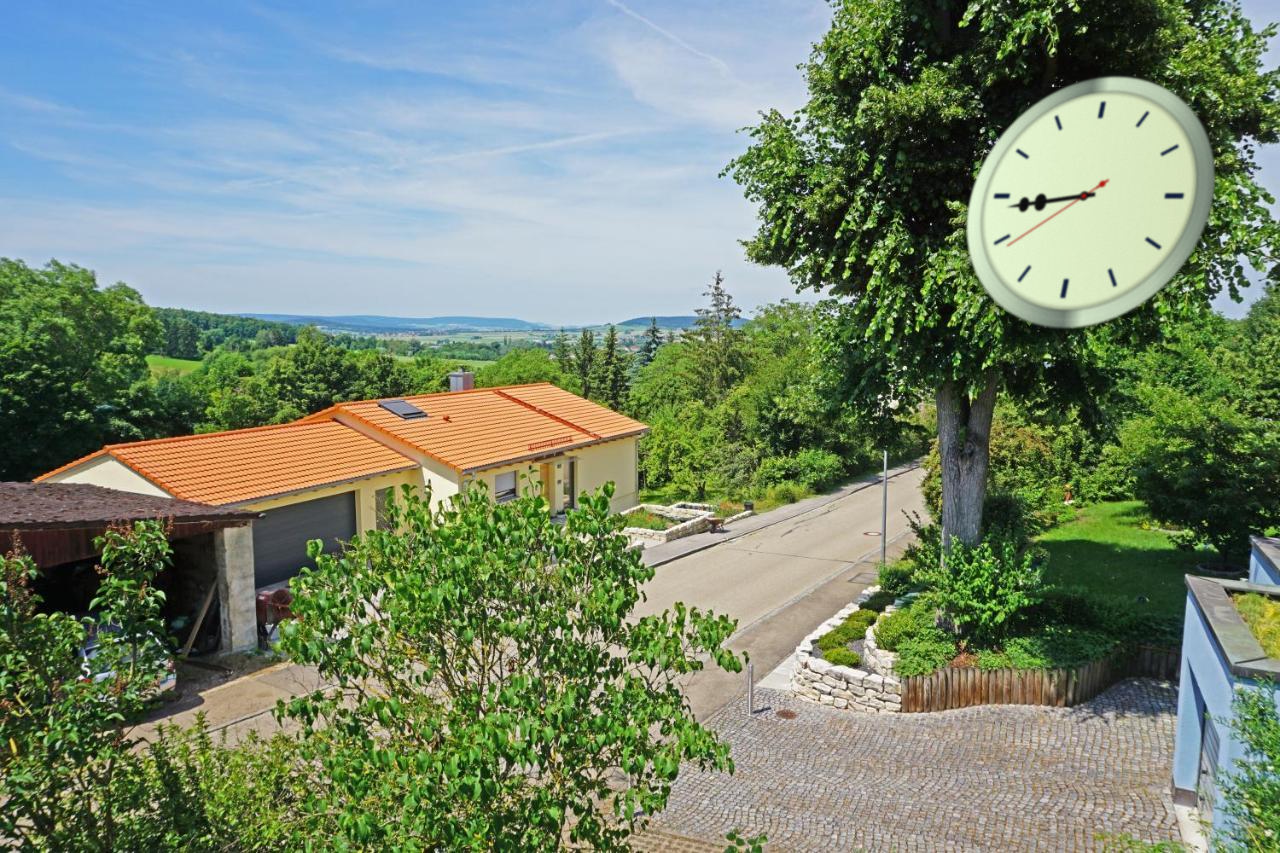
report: 8,43,39
